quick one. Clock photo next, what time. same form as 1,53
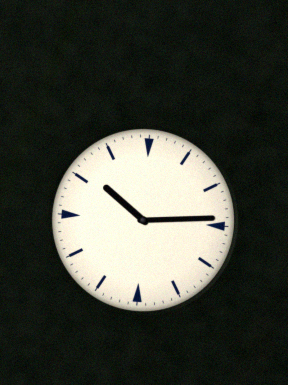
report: 10,14
